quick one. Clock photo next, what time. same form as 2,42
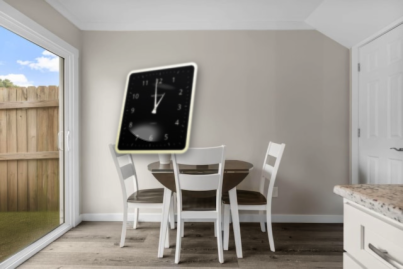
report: 12,59
